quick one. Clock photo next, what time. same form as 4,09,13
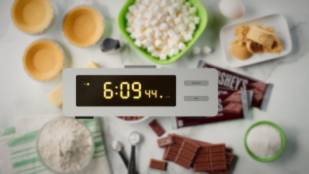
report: 6,09,44
